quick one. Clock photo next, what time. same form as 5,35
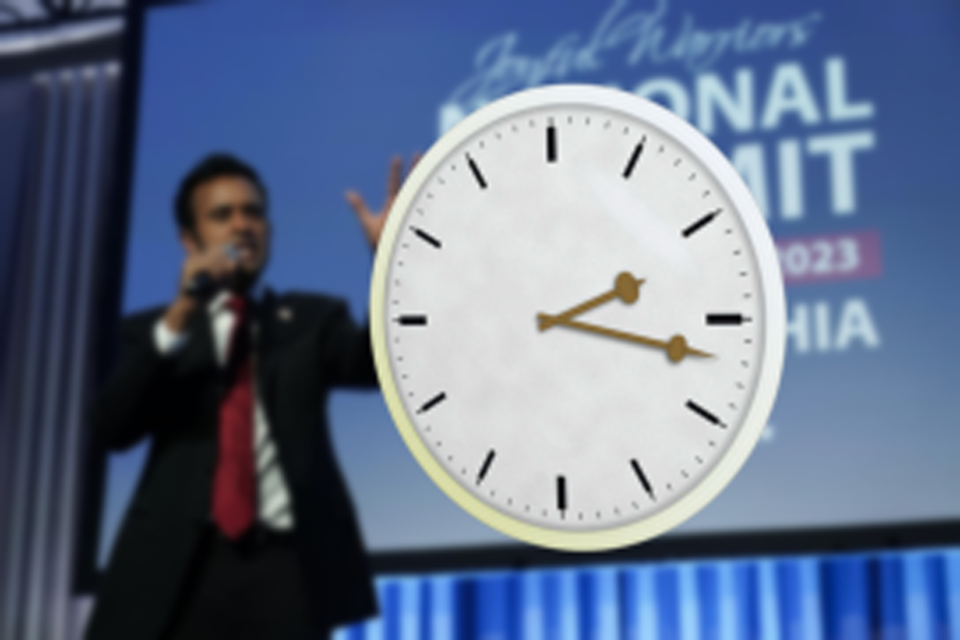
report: 2,17
